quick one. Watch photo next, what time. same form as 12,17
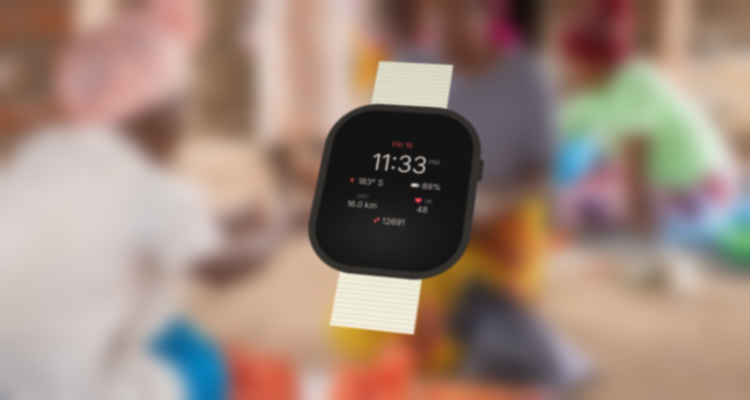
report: 11,33
